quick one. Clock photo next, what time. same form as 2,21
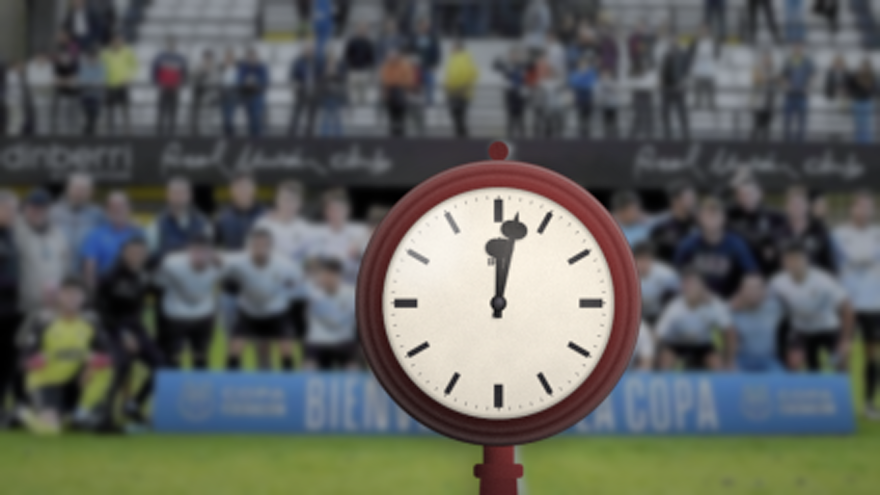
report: 12,02
